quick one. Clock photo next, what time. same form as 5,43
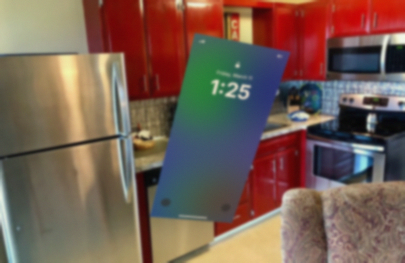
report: 1,25
